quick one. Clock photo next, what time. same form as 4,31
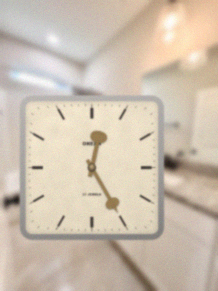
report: 12,25
